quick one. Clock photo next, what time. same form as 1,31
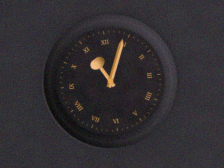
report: 11,04
